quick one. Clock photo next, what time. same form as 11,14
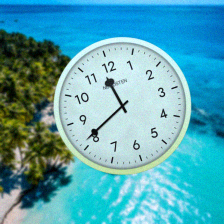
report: 11,41
